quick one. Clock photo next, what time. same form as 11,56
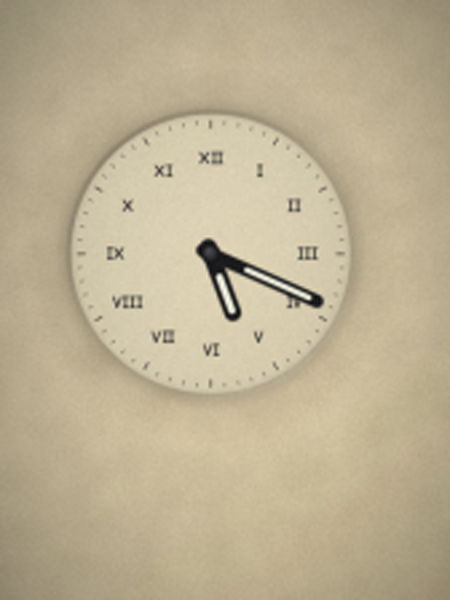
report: 5,19
